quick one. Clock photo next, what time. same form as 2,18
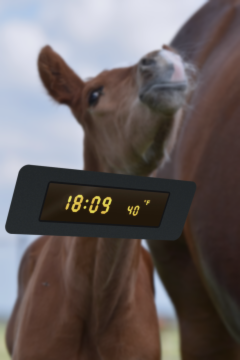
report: 18,09
